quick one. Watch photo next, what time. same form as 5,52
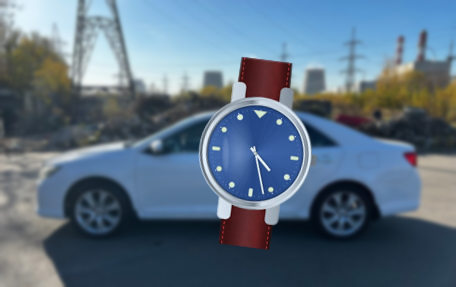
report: 4,27
